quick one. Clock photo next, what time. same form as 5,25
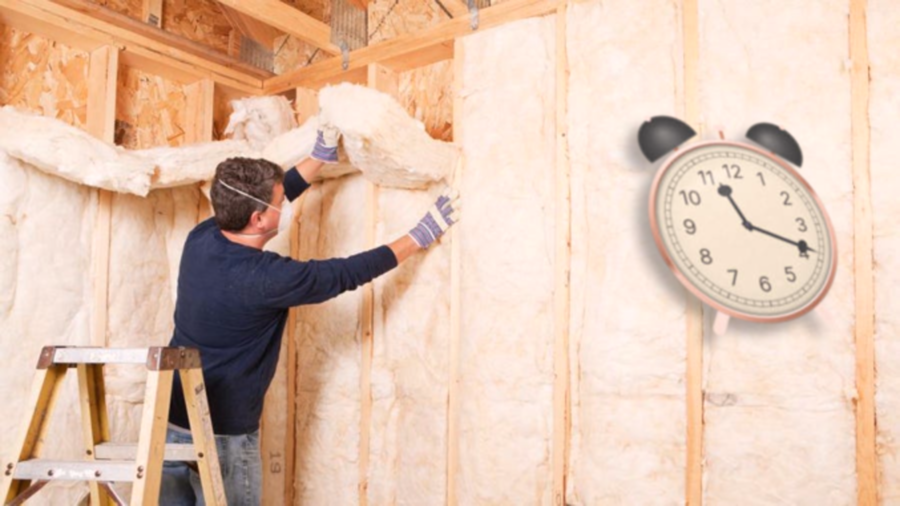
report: 11,19
